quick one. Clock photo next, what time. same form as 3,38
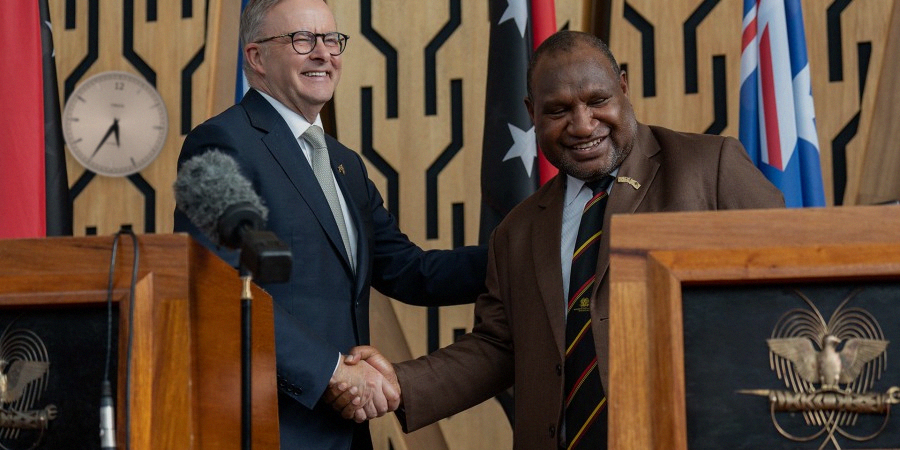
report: 5,35
